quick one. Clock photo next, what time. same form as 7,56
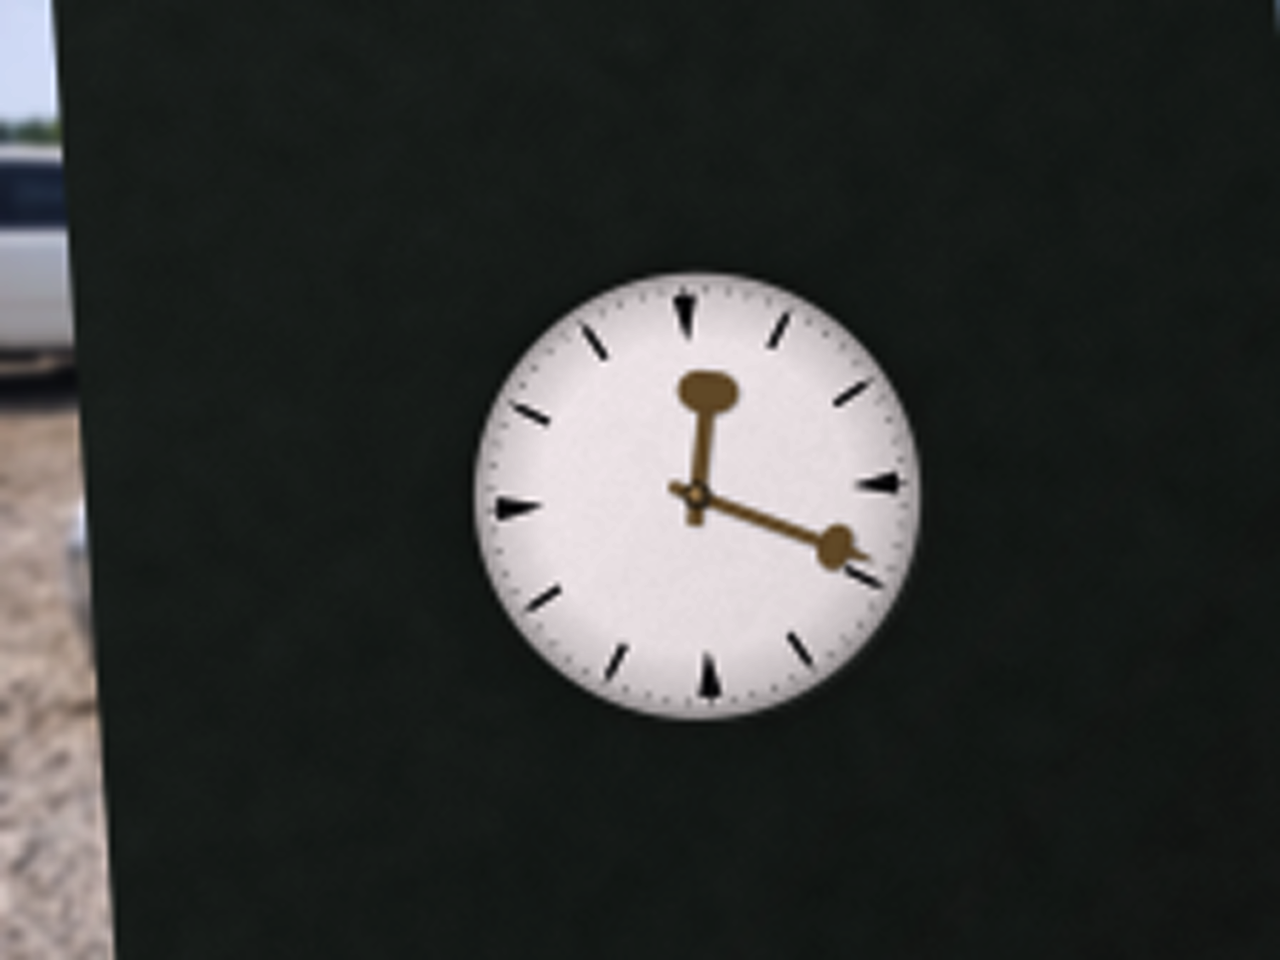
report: 12,19
